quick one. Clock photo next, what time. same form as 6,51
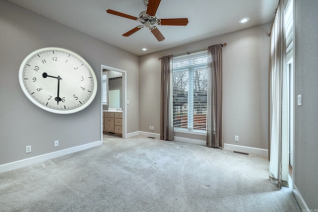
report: 9,32
